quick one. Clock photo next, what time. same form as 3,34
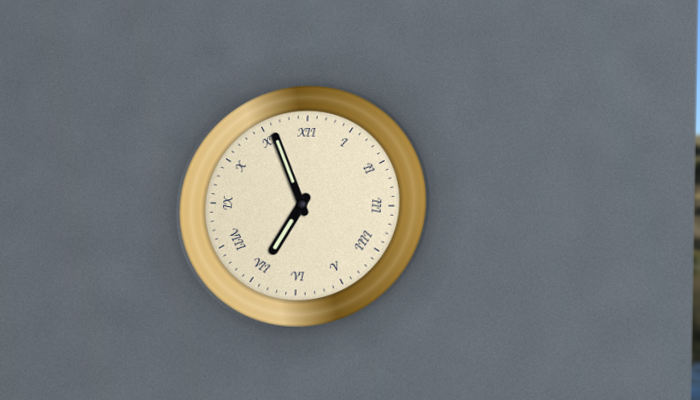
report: 6,56
